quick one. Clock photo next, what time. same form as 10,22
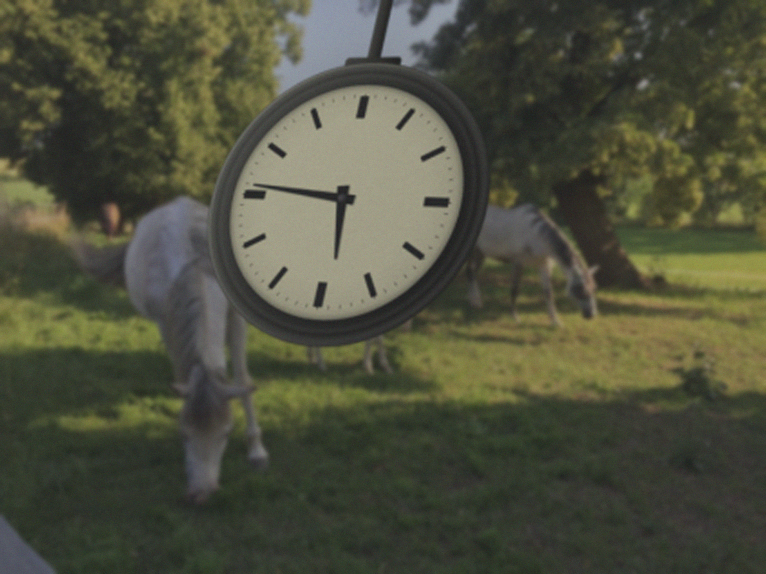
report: 5,46
